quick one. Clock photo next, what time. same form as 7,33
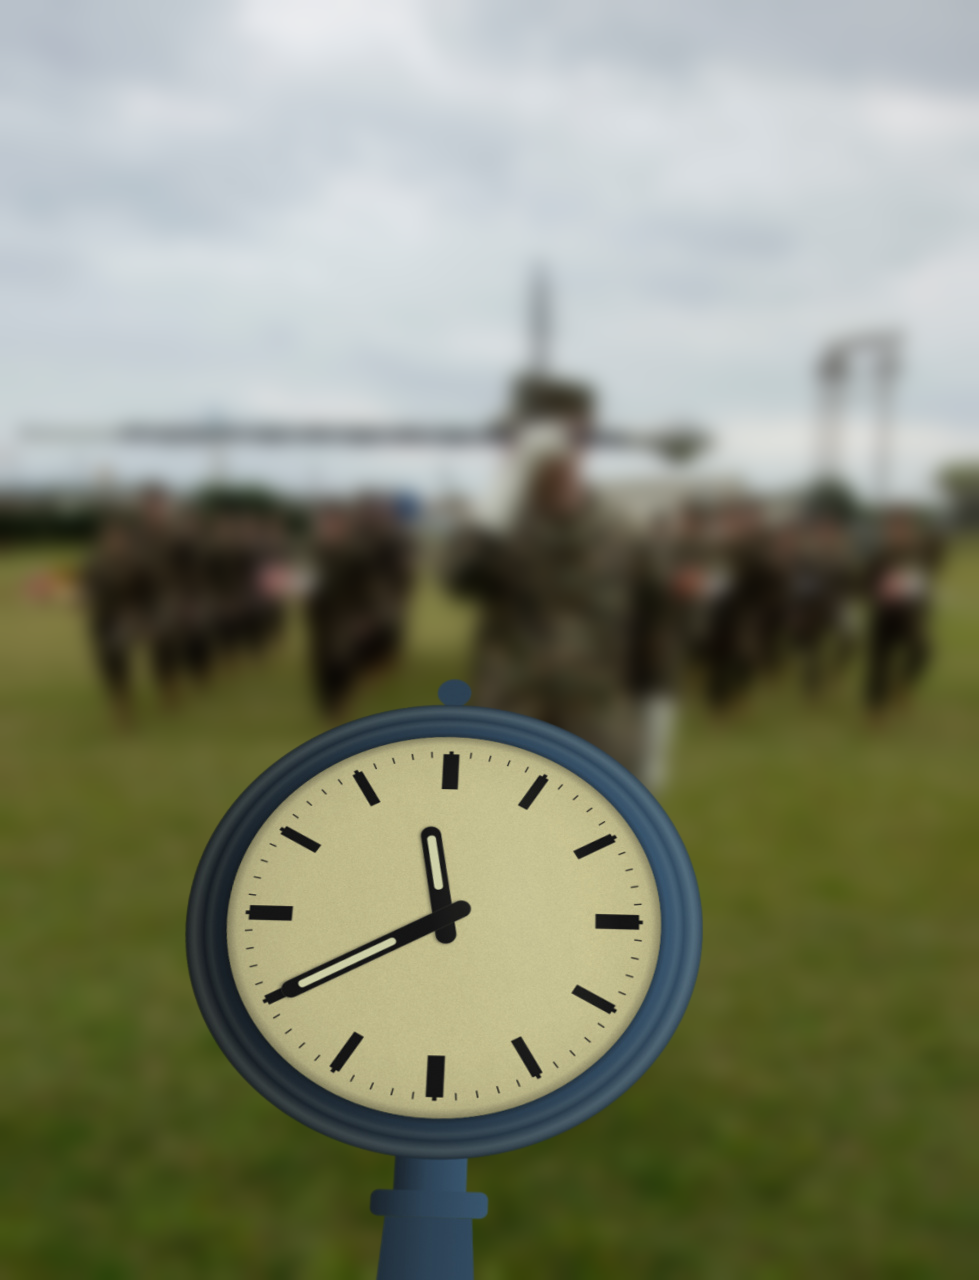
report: 11,40
